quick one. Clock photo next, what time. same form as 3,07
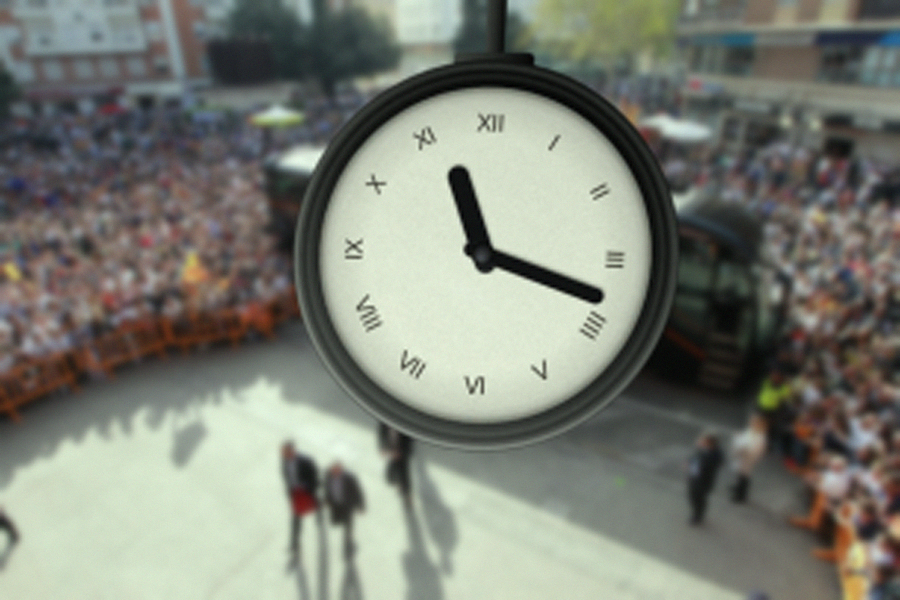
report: 11,18
